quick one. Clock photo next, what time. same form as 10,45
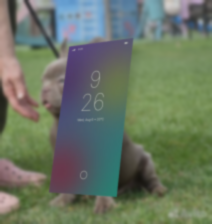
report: 9,26
